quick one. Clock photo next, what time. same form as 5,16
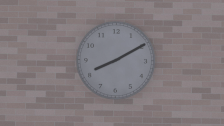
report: 8,10
